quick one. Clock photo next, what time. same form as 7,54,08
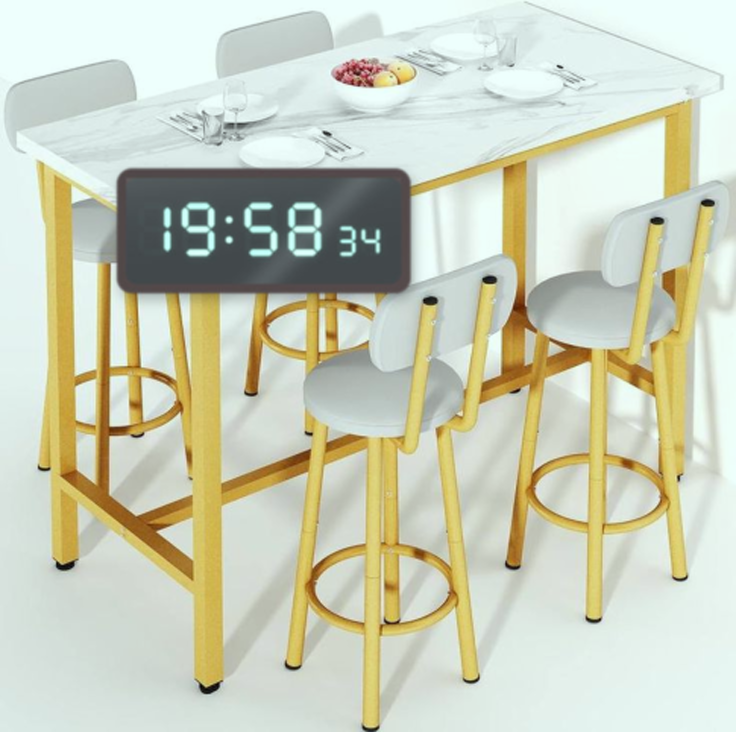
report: 19,58,34
